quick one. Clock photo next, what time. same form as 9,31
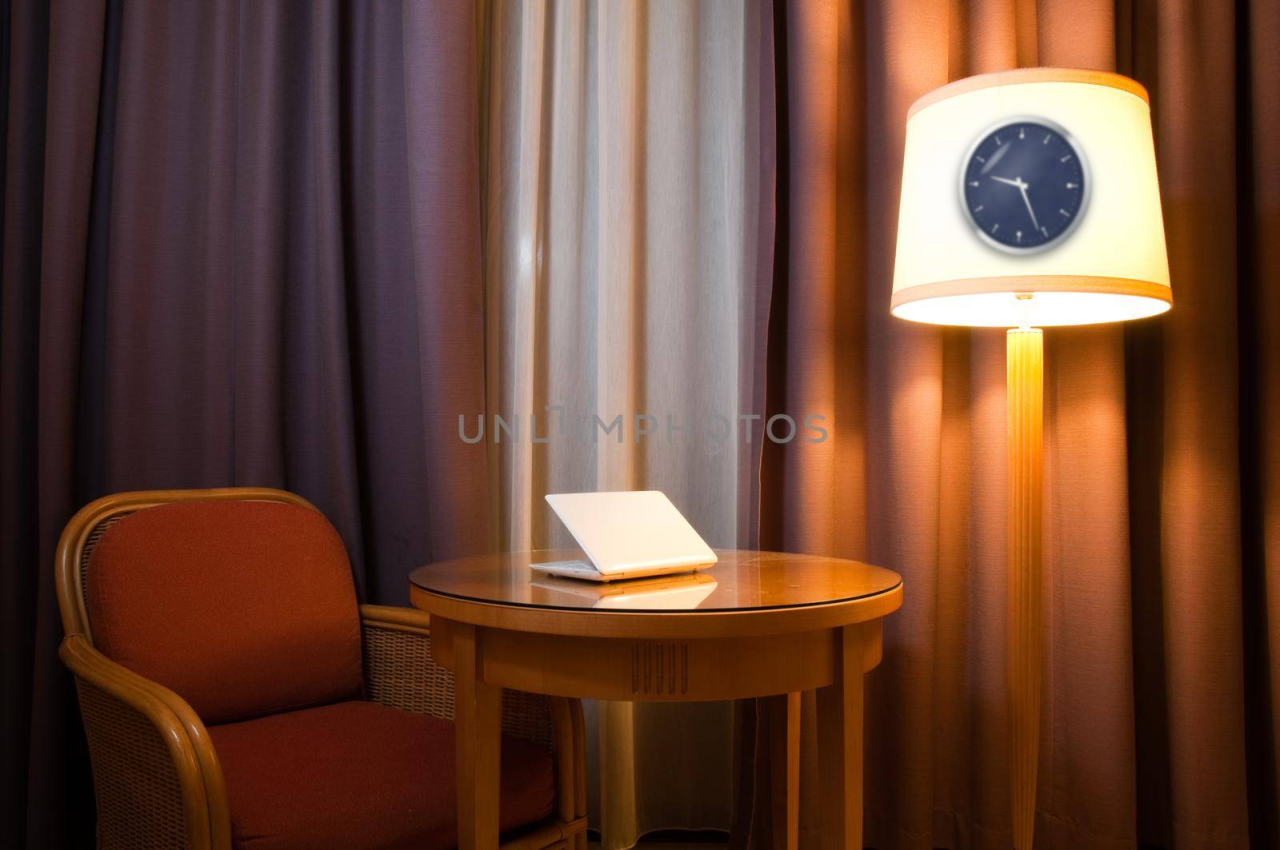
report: 9,26
